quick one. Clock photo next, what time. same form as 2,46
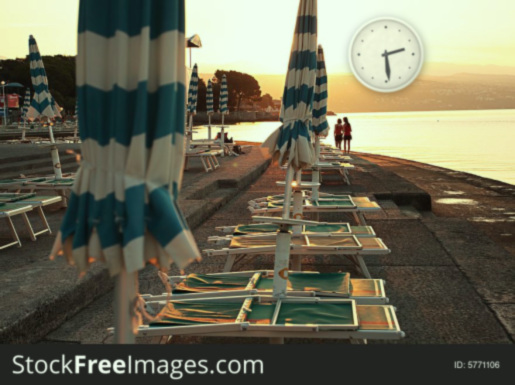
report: 2,29
